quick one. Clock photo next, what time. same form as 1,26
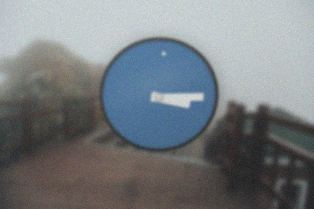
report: 3,14
